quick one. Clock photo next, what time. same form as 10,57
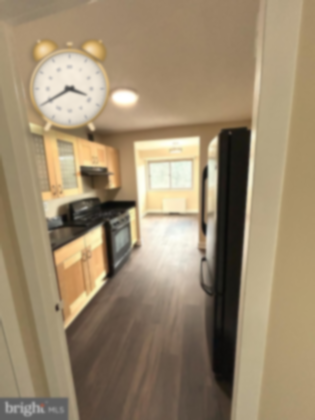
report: 3,40
